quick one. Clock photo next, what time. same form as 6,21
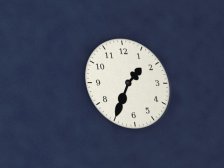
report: 1,35
